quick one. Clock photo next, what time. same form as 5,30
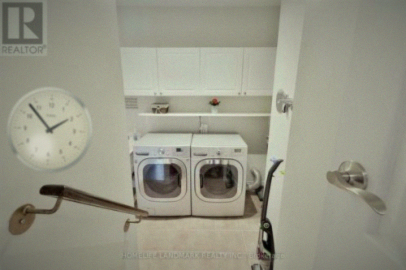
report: 1,53
